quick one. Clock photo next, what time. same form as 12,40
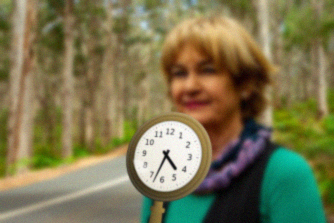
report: 4,33
